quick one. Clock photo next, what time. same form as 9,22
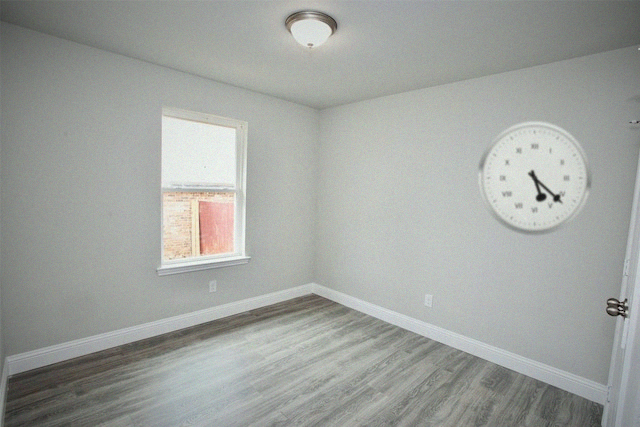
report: 5,22
